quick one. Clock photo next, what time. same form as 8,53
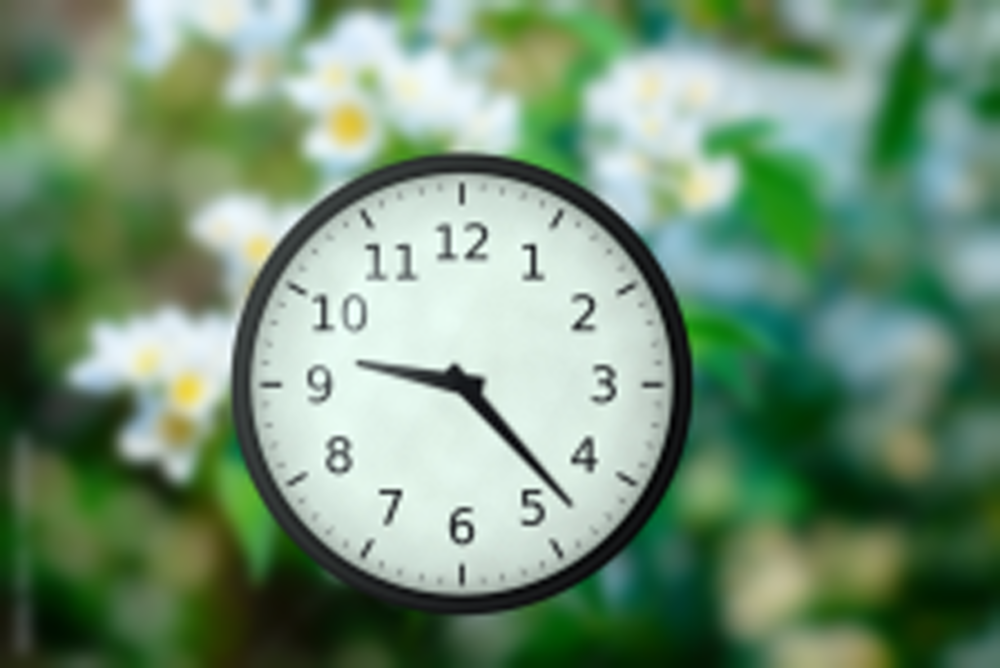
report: 9,23
